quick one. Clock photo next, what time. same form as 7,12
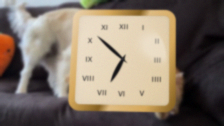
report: 6,52
